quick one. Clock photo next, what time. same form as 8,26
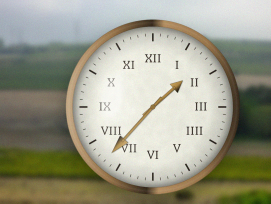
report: 1,37
